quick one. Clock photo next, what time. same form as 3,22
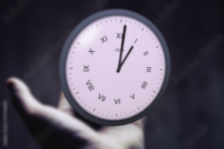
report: 1,01
